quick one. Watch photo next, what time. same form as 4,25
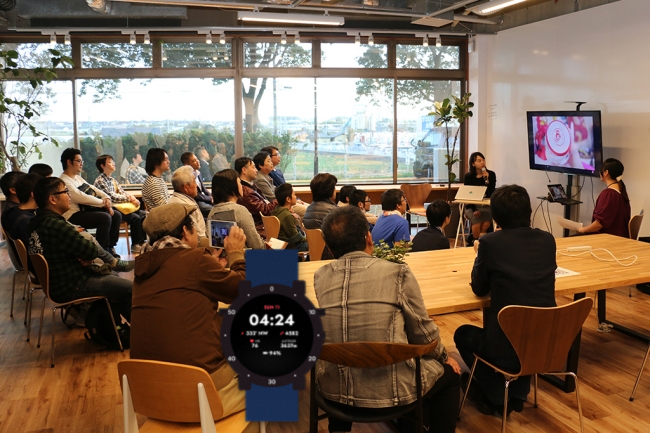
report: 4,24
